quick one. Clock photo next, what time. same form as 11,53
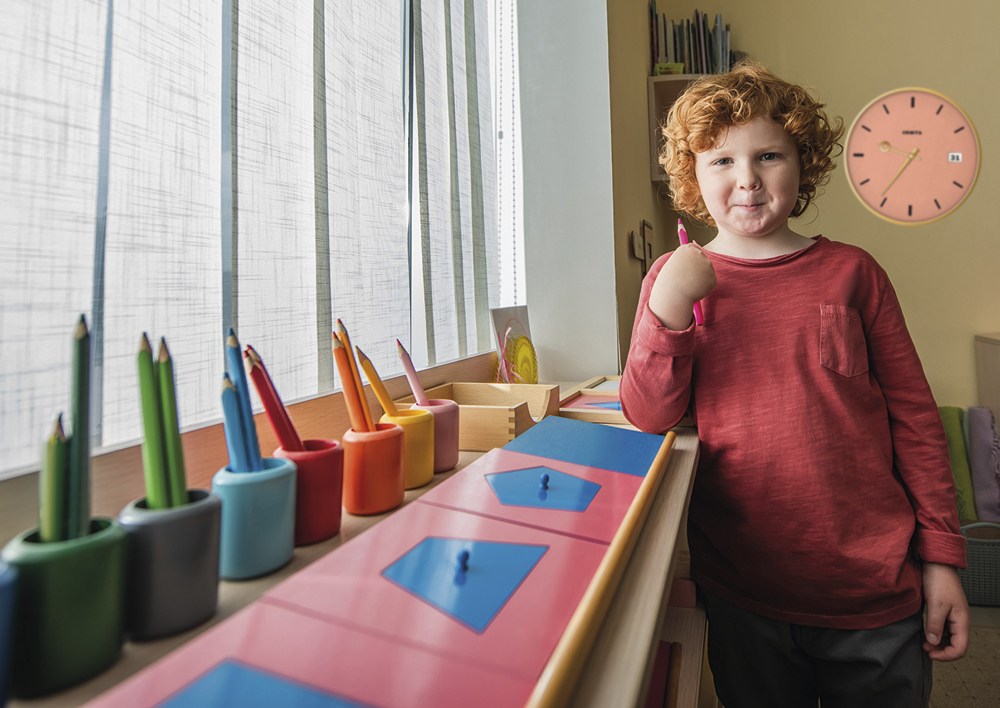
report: 9,36
